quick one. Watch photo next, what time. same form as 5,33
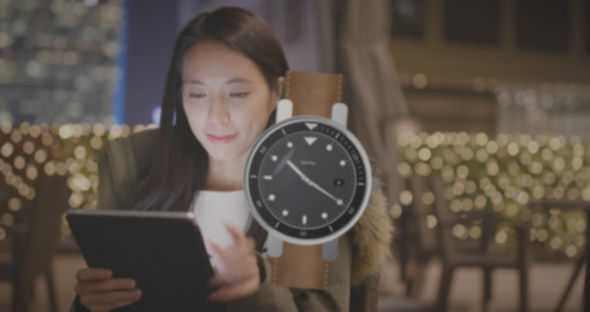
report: 10,20
